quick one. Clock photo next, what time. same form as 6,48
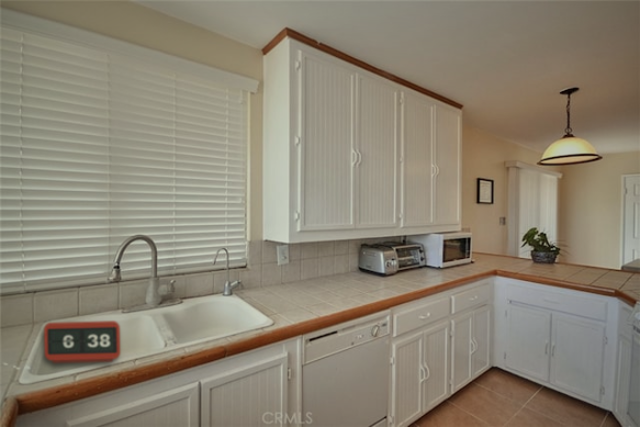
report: 6,38
